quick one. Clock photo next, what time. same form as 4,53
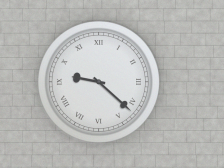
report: 9,22
